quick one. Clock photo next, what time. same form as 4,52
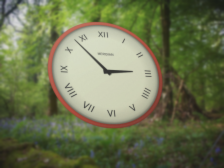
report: 2,53
